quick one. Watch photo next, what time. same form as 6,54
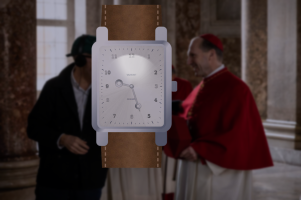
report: 9,27
